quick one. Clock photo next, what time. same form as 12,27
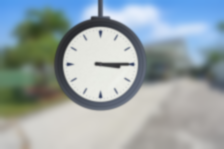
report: 3,15
